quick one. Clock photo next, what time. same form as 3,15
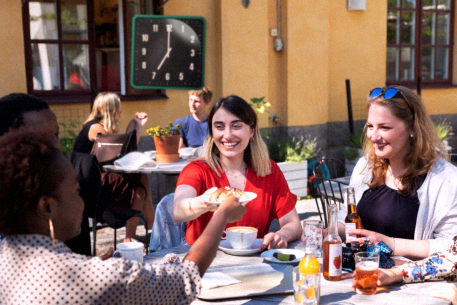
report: 7,00
